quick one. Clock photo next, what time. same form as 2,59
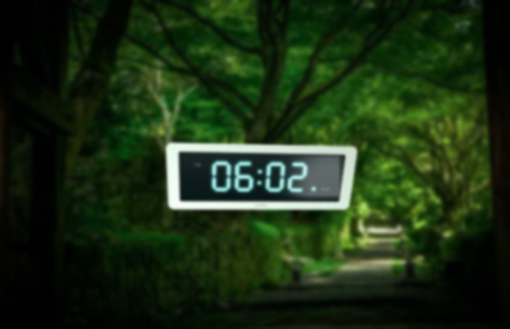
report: 6,02
